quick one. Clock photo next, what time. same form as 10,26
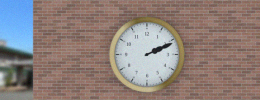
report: 2,11
